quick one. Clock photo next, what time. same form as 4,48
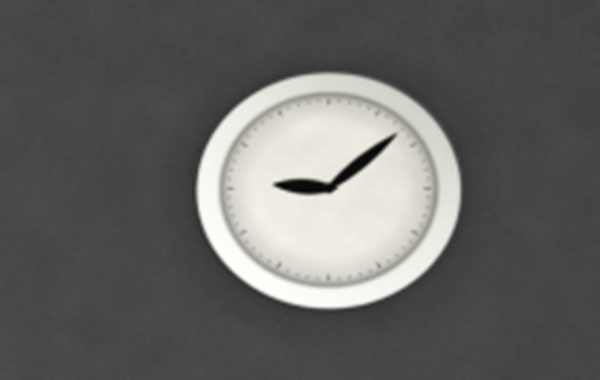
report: 9,08
